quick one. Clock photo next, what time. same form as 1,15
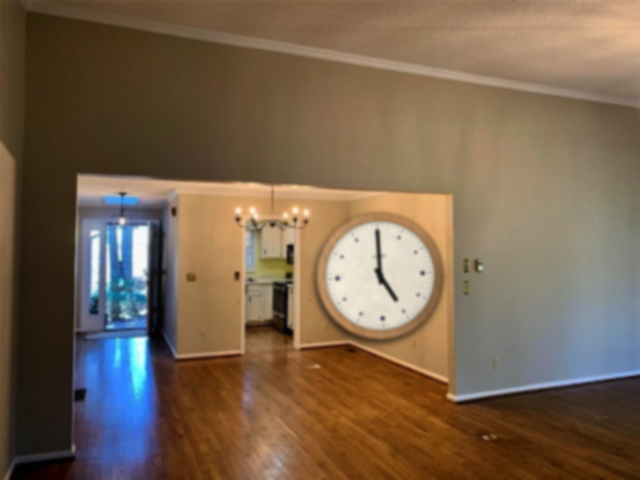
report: 5,00
